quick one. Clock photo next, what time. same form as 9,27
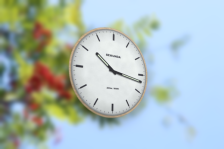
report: 10,17
